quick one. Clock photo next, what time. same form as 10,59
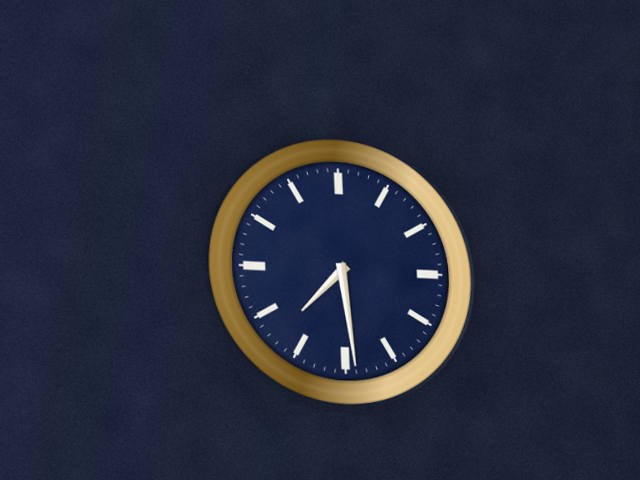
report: 7,29
